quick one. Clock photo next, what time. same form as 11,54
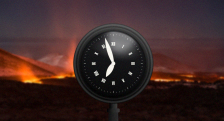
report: 6,57
